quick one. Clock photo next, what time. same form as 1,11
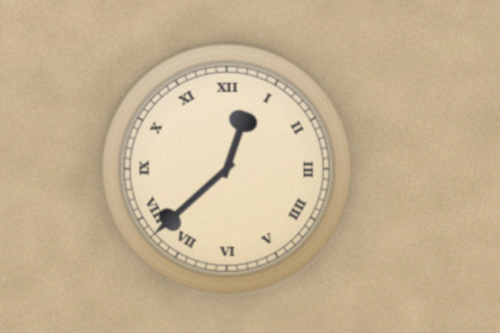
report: 12,38
